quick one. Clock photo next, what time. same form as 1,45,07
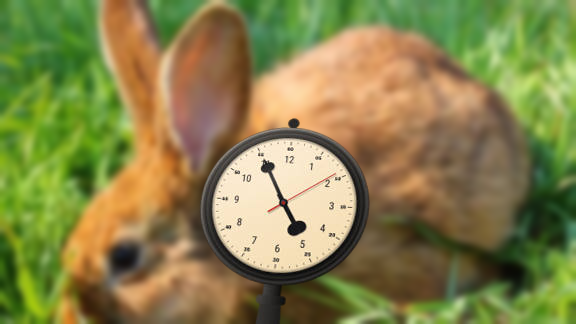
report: 4,55,09
